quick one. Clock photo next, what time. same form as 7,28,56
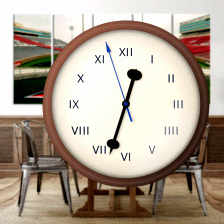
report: 12,32,57
